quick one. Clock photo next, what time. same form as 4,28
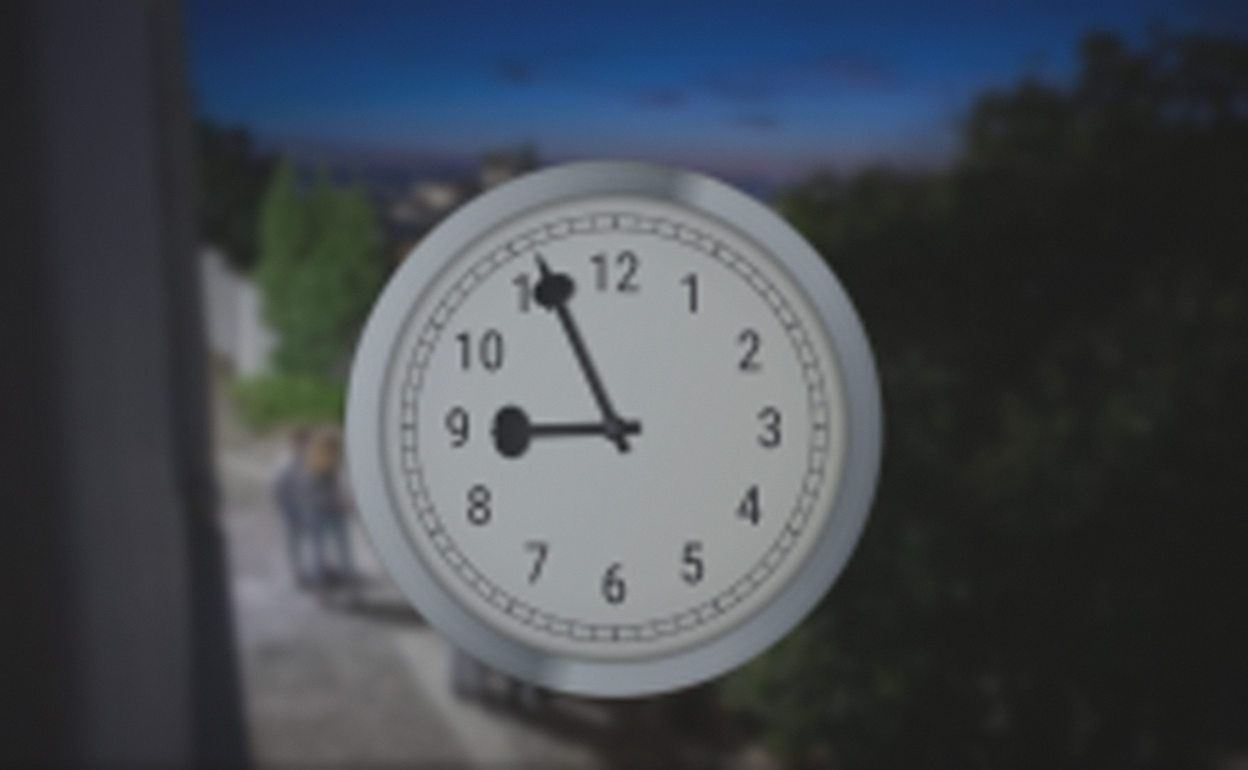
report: 8,56
